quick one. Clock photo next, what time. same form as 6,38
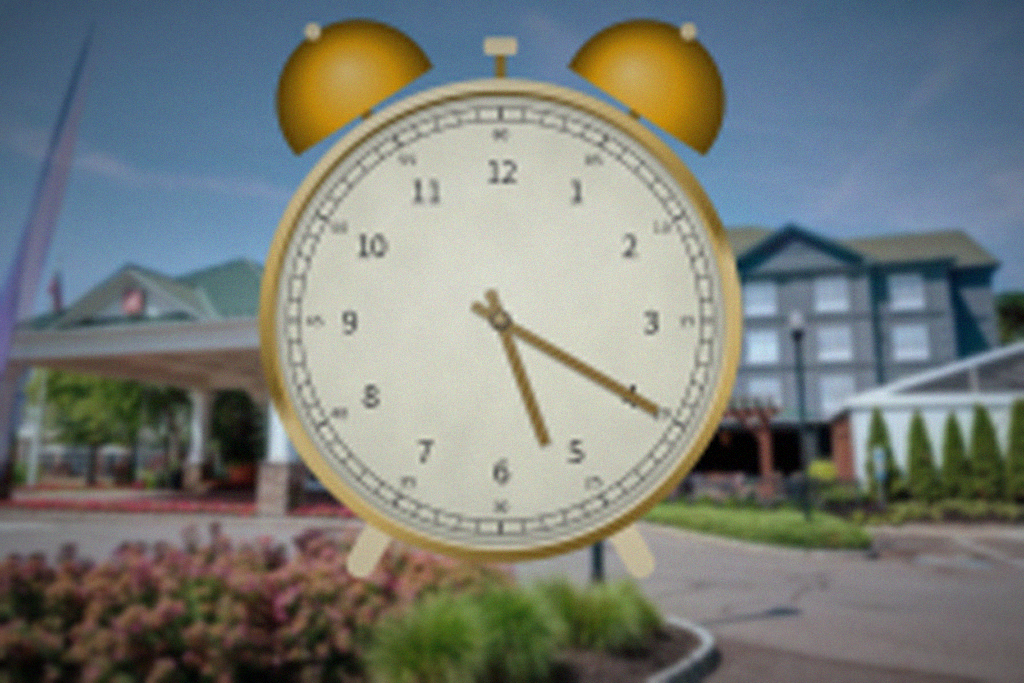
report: 5,20
